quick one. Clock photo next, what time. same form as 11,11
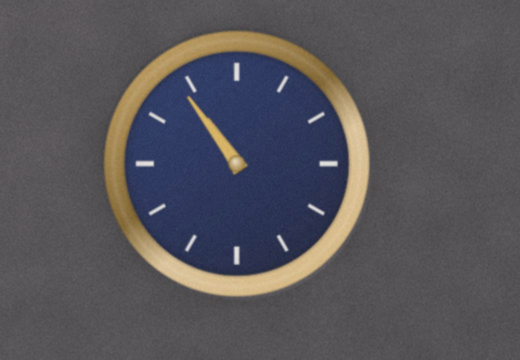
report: 10,54
